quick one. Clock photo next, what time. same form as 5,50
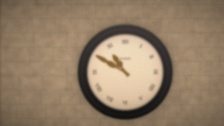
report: 10,50
